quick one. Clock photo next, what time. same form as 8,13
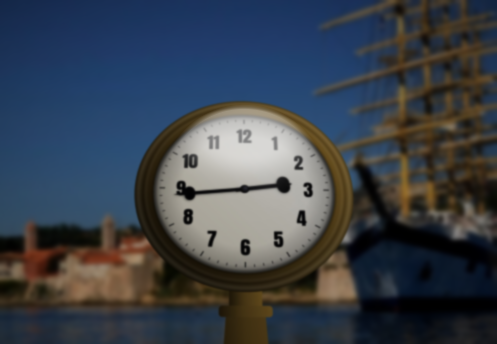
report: 2,44
